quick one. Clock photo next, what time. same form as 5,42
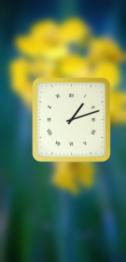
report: 1,12
